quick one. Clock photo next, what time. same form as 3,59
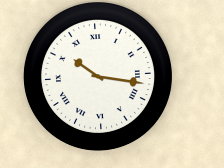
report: 10,17
